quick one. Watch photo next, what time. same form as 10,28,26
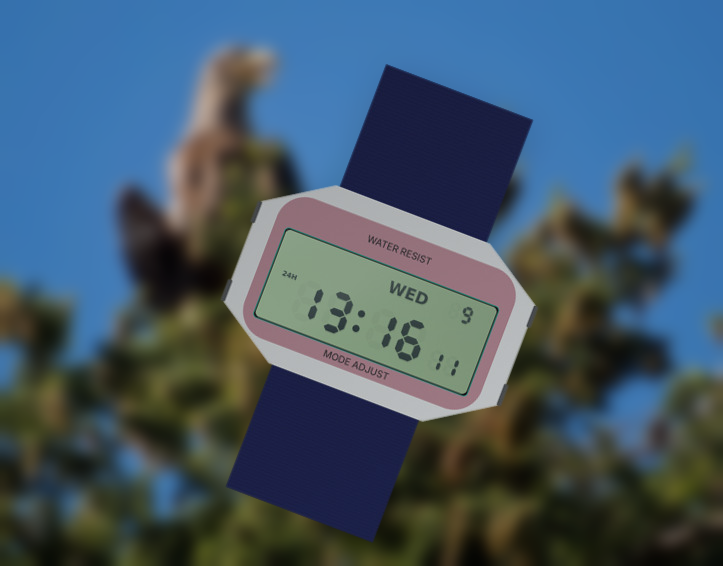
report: 13,16,11
